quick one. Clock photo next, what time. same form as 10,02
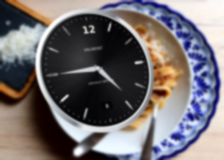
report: 4,45
